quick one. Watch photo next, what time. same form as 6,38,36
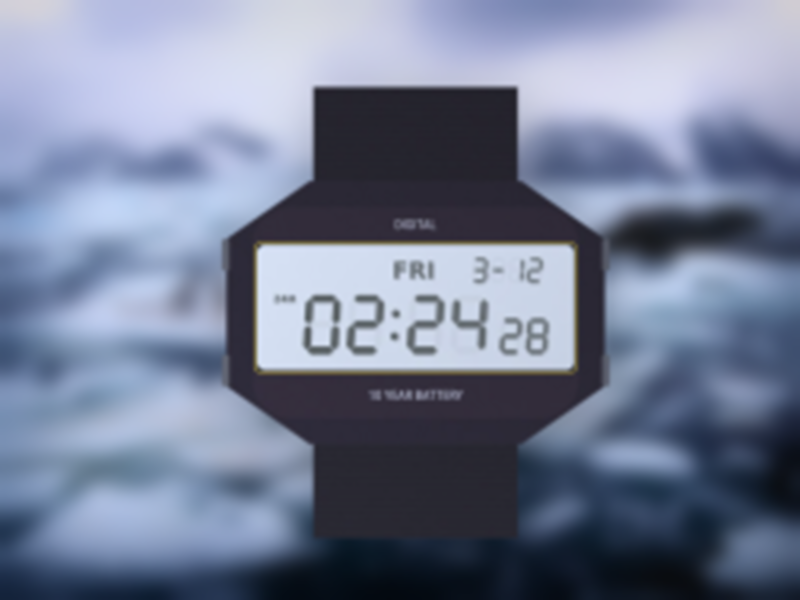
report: 2,24,28
